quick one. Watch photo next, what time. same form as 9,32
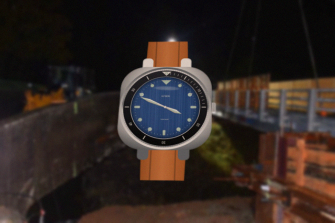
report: 3,49
